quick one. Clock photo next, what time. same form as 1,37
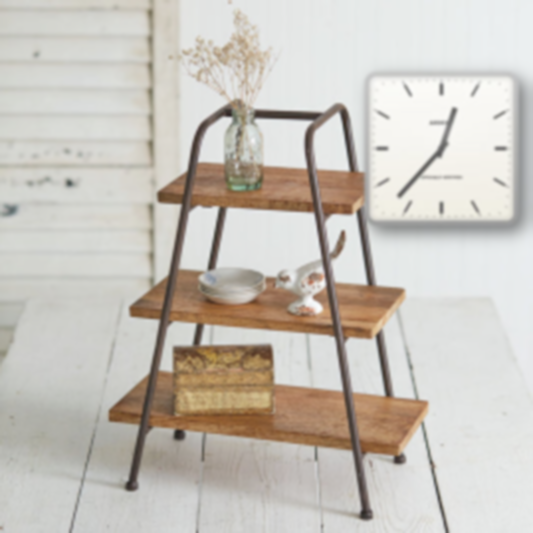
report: 12,37
